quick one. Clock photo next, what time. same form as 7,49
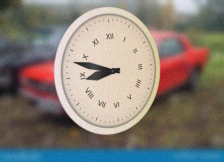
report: 8,48
